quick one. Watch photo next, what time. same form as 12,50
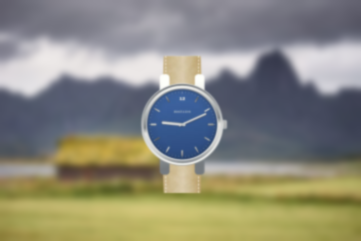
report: 9,11
